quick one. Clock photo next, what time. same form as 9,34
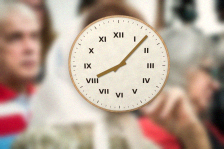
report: 8,07
